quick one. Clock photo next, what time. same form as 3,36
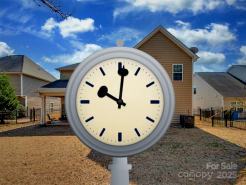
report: 10,01
